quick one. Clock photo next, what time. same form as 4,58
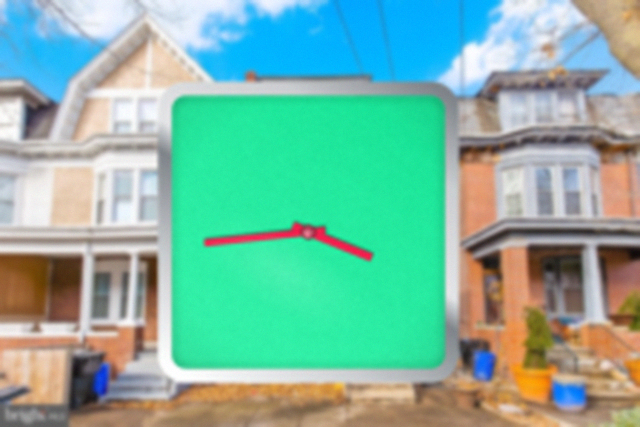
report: 3,44
